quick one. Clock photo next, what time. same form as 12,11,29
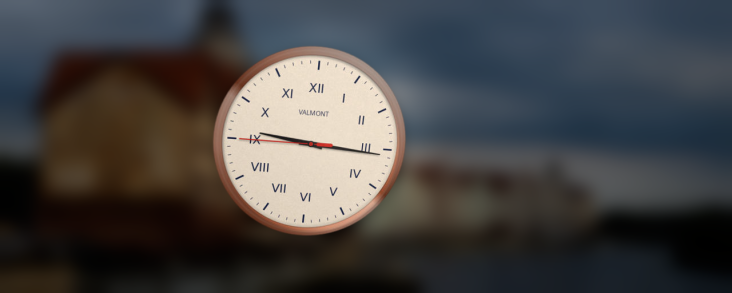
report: 9,15,45
